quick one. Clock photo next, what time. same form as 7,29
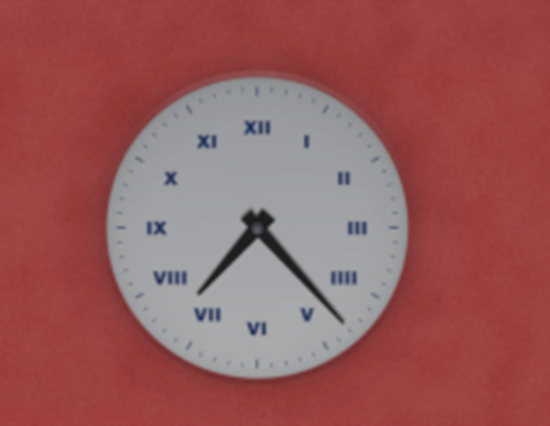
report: 7,23
